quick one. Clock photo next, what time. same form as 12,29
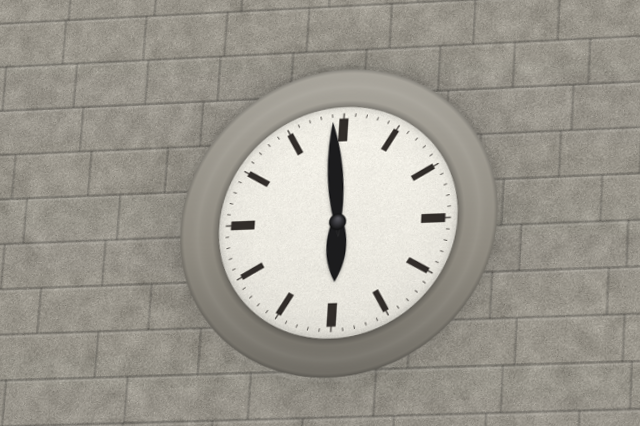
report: 5,59
